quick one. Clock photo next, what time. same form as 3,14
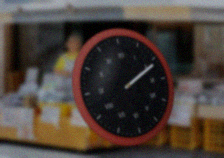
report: 2,11
